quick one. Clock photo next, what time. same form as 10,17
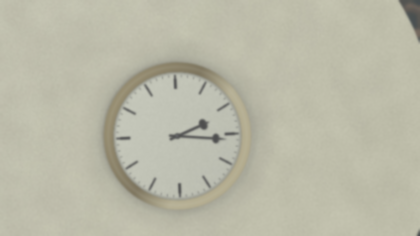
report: 2,16
